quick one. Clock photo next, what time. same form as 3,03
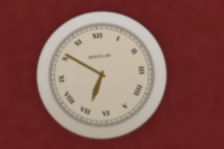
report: 6,51
